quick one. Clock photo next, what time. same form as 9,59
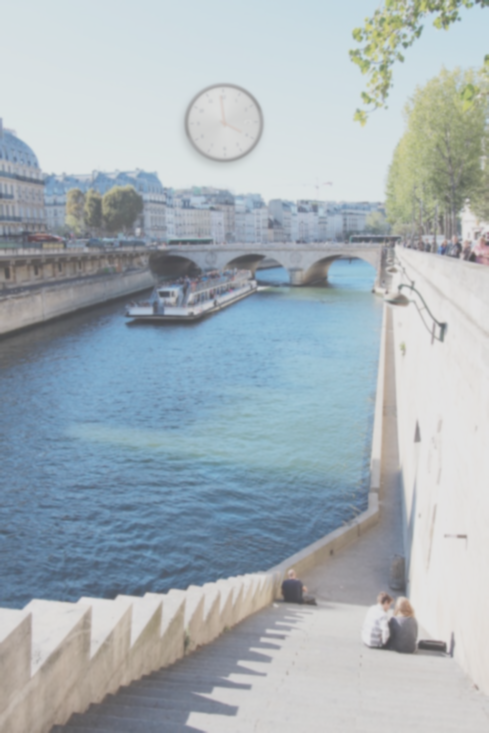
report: 3,59
